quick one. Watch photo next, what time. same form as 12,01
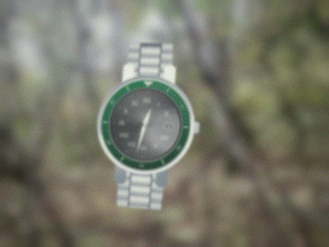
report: 12,32
